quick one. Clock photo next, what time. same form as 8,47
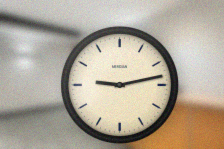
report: 9,13
